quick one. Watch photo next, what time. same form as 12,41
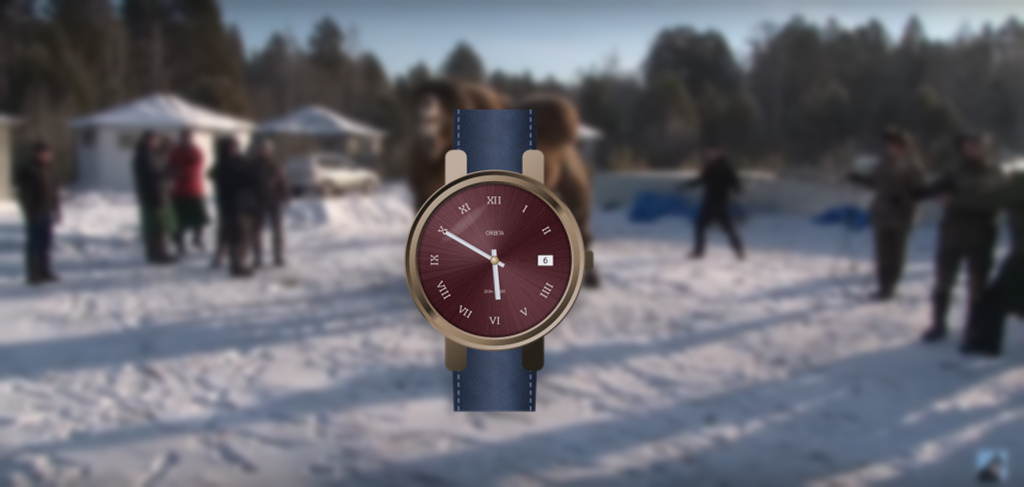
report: 5,50
